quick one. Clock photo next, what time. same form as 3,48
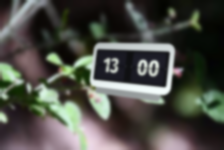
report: 13,00
